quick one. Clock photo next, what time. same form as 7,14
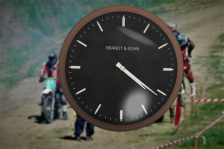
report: 4,21
